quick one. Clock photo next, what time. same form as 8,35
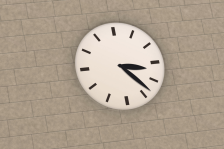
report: 3,23
